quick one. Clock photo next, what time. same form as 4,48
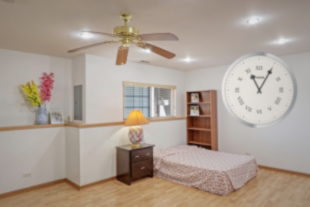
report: 11,05
